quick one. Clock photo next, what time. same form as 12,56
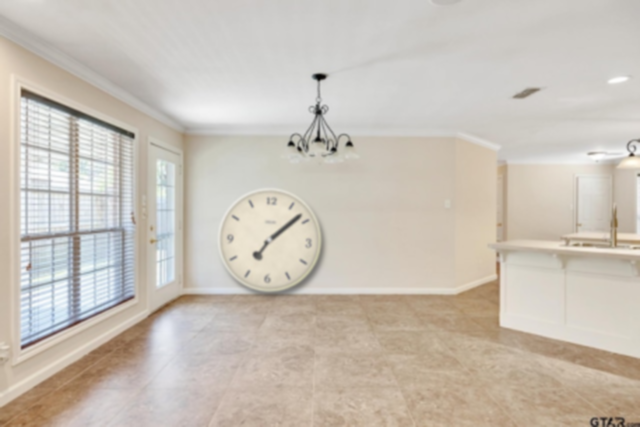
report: 7,08
